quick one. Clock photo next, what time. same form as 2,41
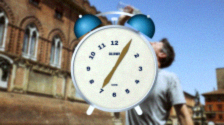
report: 7,05
